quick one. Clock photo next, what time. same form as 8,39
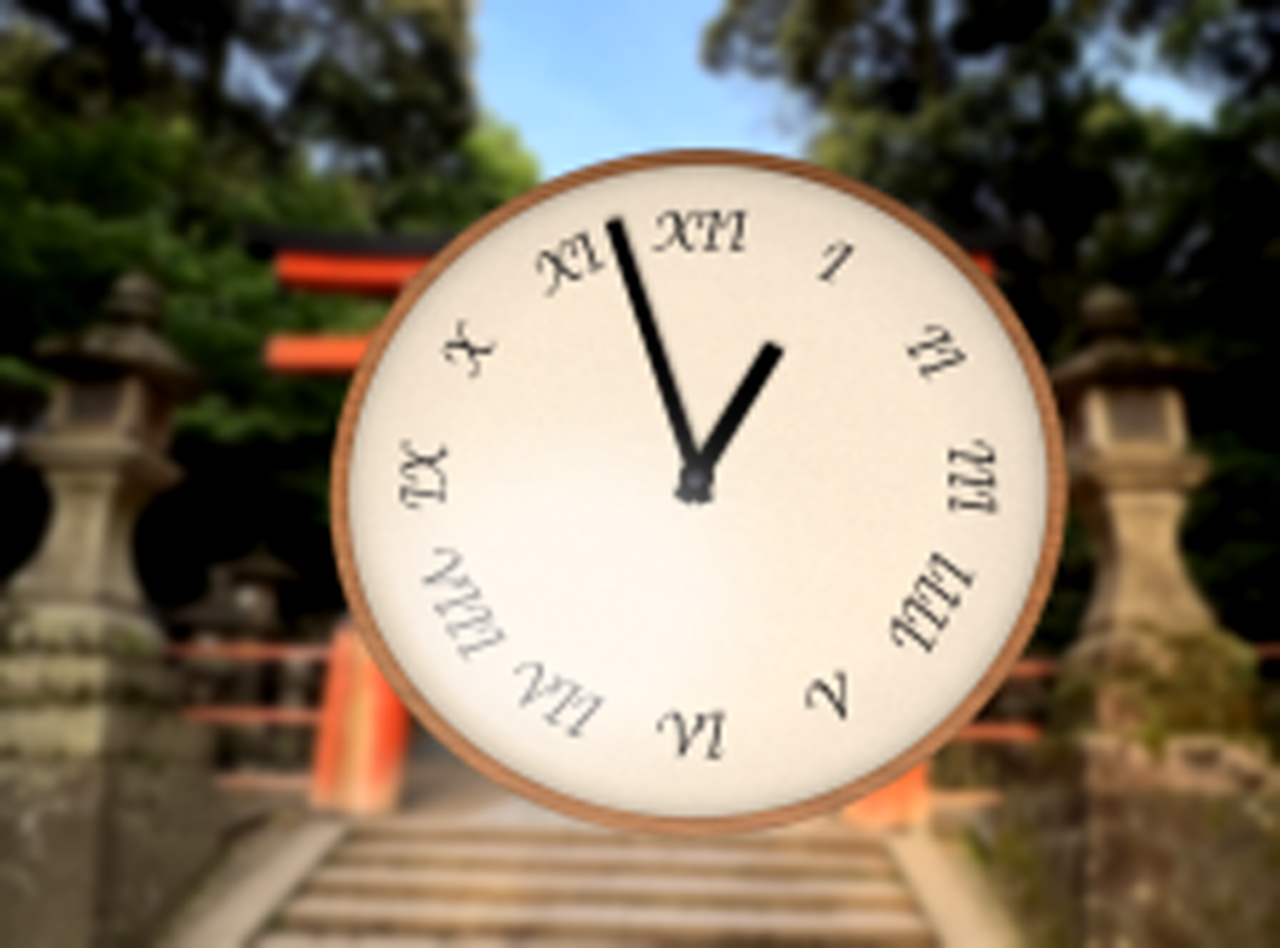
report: 12,57
